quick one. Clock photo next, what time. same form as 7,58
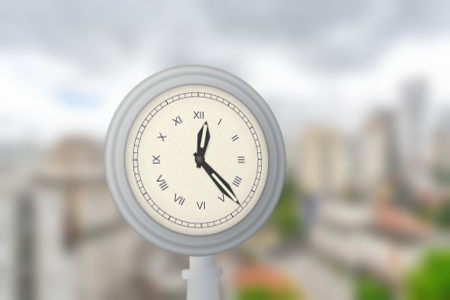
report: 12,23
